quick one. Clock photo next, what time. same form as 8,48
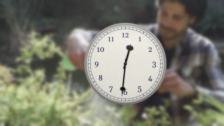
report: 12,31
